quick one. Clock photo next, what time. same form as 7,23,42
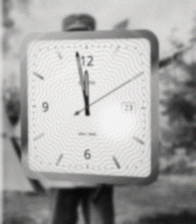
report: 11,58,10
